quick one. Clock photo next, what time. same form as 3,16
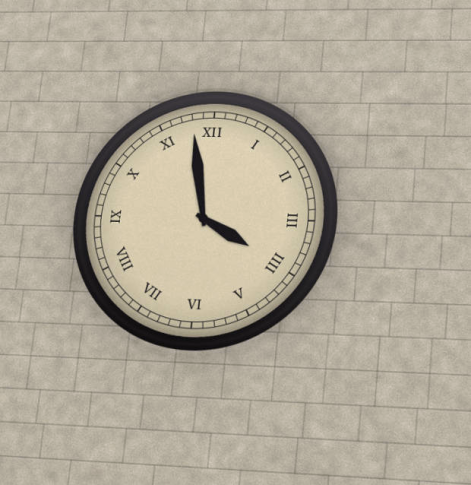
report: 3,58
